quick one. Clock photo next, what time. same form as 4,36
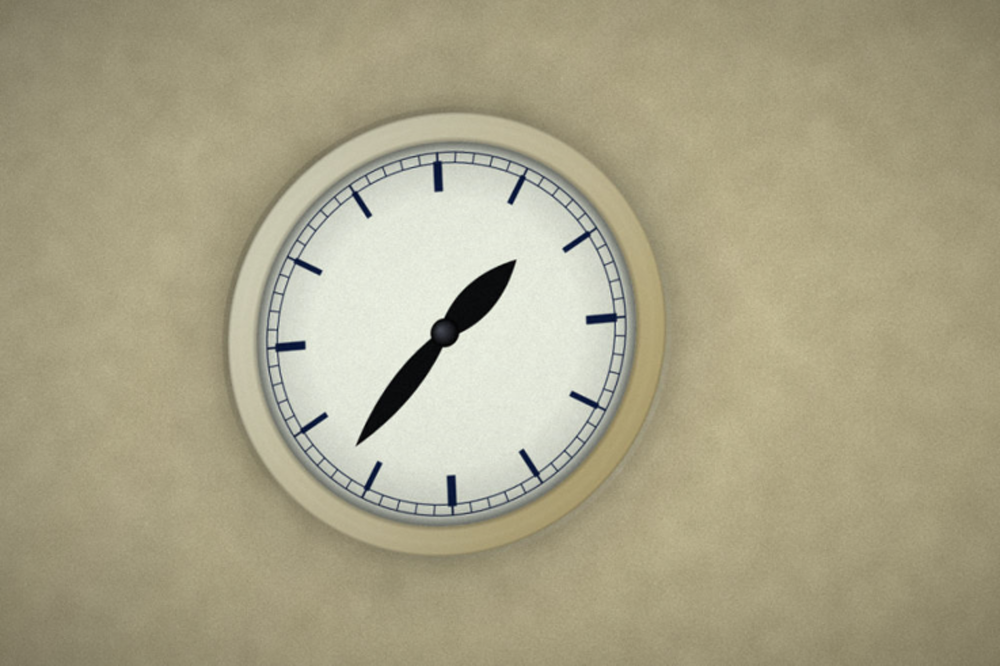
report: 1,37
